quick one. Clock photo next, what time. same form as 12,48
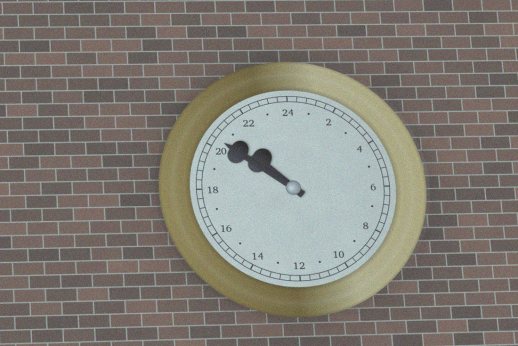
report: 20,51
